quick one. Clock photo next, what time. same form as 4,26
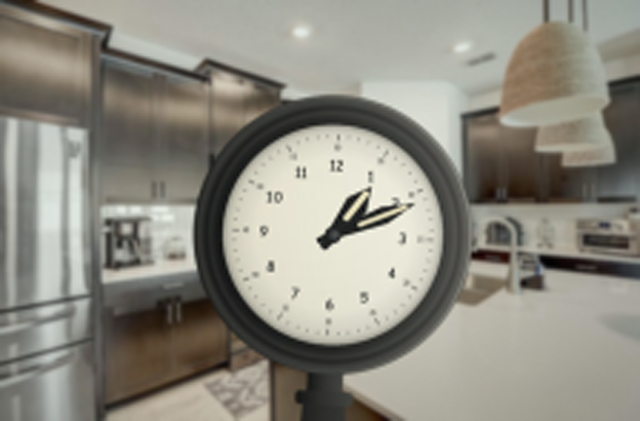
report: 1,11
